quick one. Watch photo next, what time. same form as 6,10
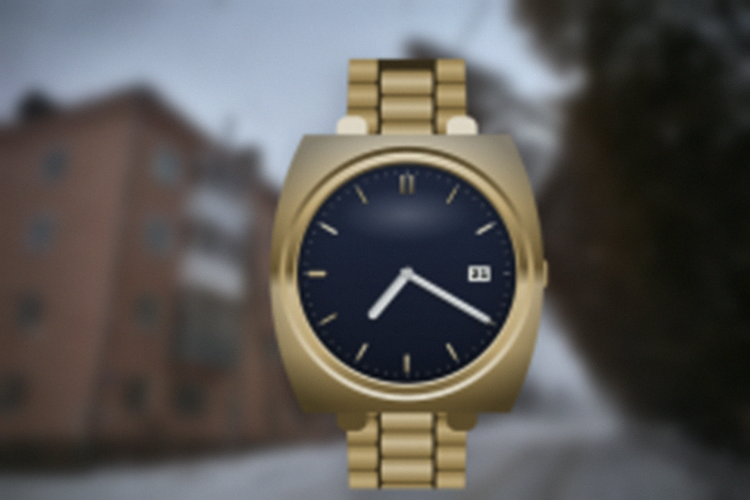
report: 7,20
